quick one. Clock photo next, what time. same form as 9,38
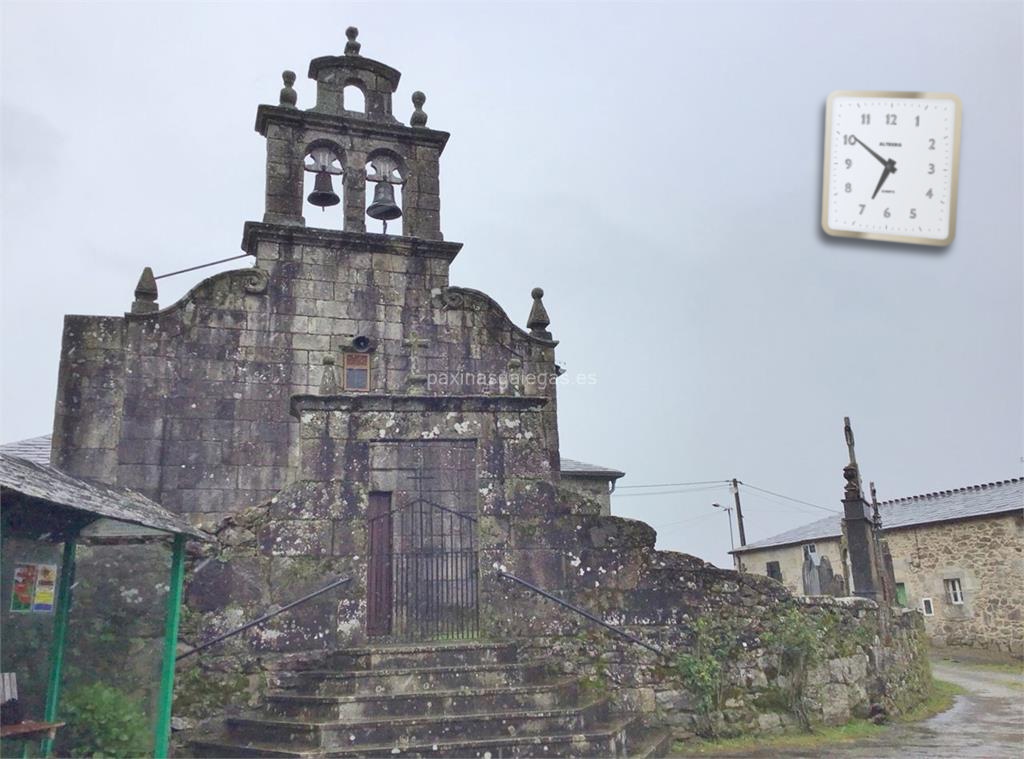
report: 6,51
